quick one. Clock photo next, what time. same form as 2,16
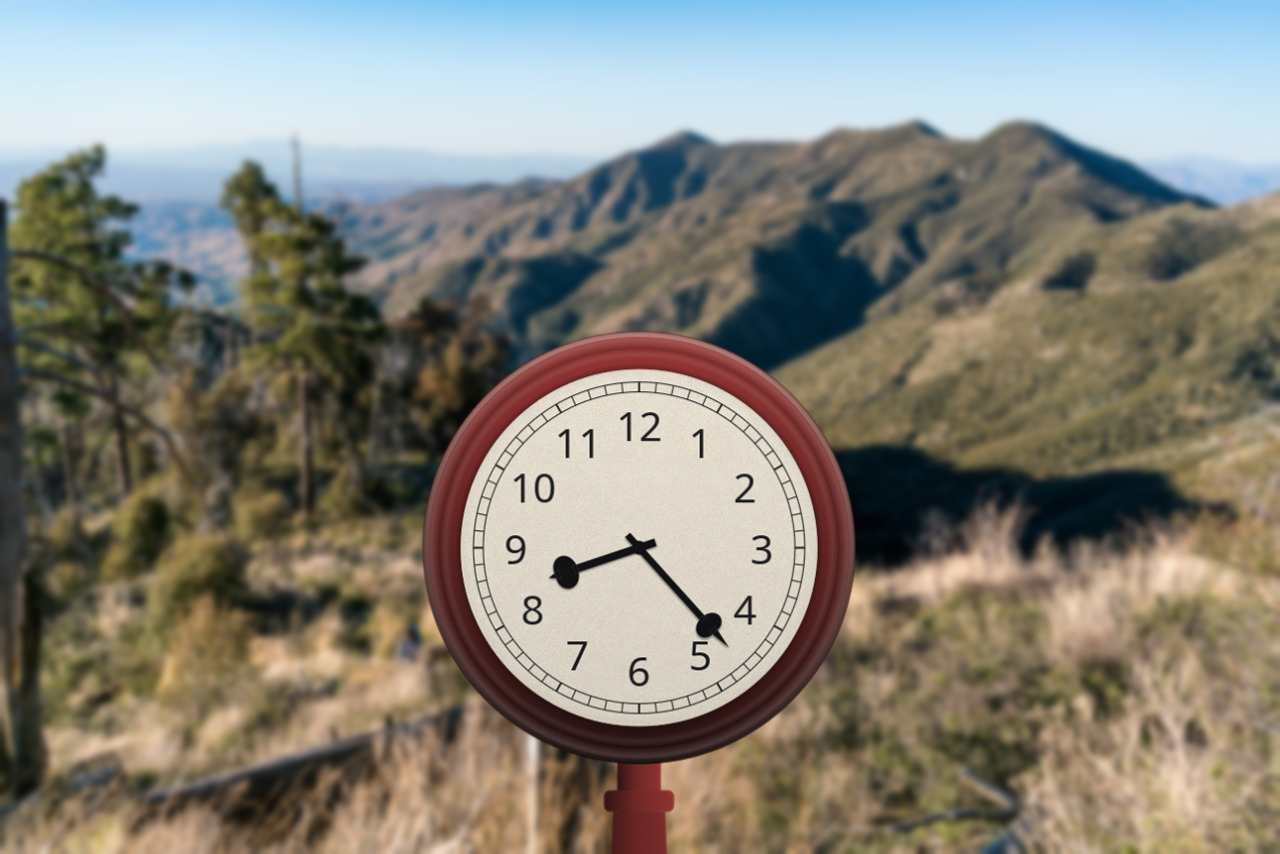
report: 8,23
